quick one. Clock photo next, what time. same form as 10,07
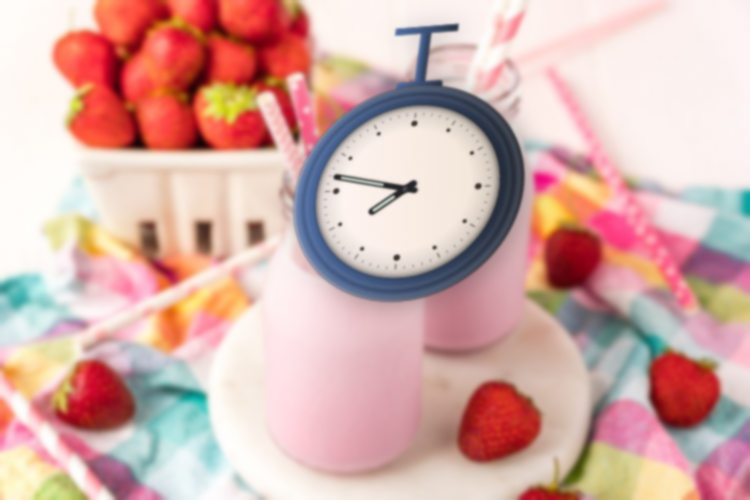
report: 7,47
